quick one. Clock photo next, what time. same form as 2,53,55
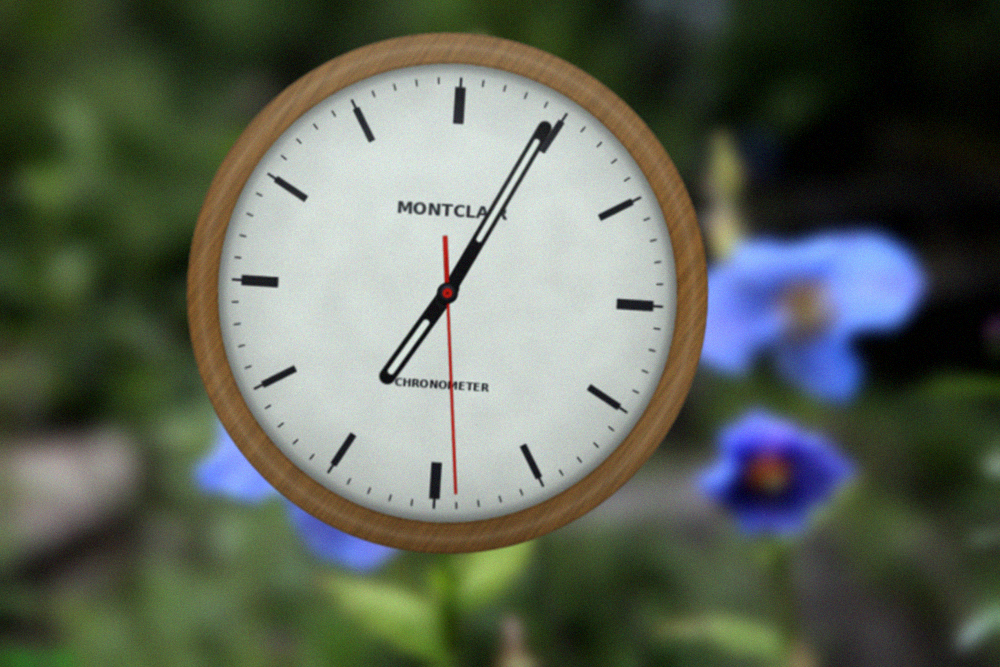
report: 7,04,29
